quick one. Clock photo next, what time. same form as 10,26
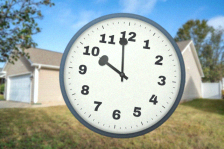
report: 9,59
